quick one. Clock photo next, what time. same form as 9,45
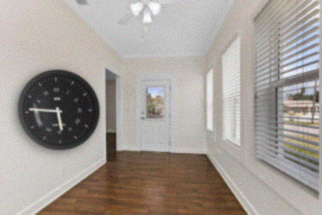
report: 5,46
